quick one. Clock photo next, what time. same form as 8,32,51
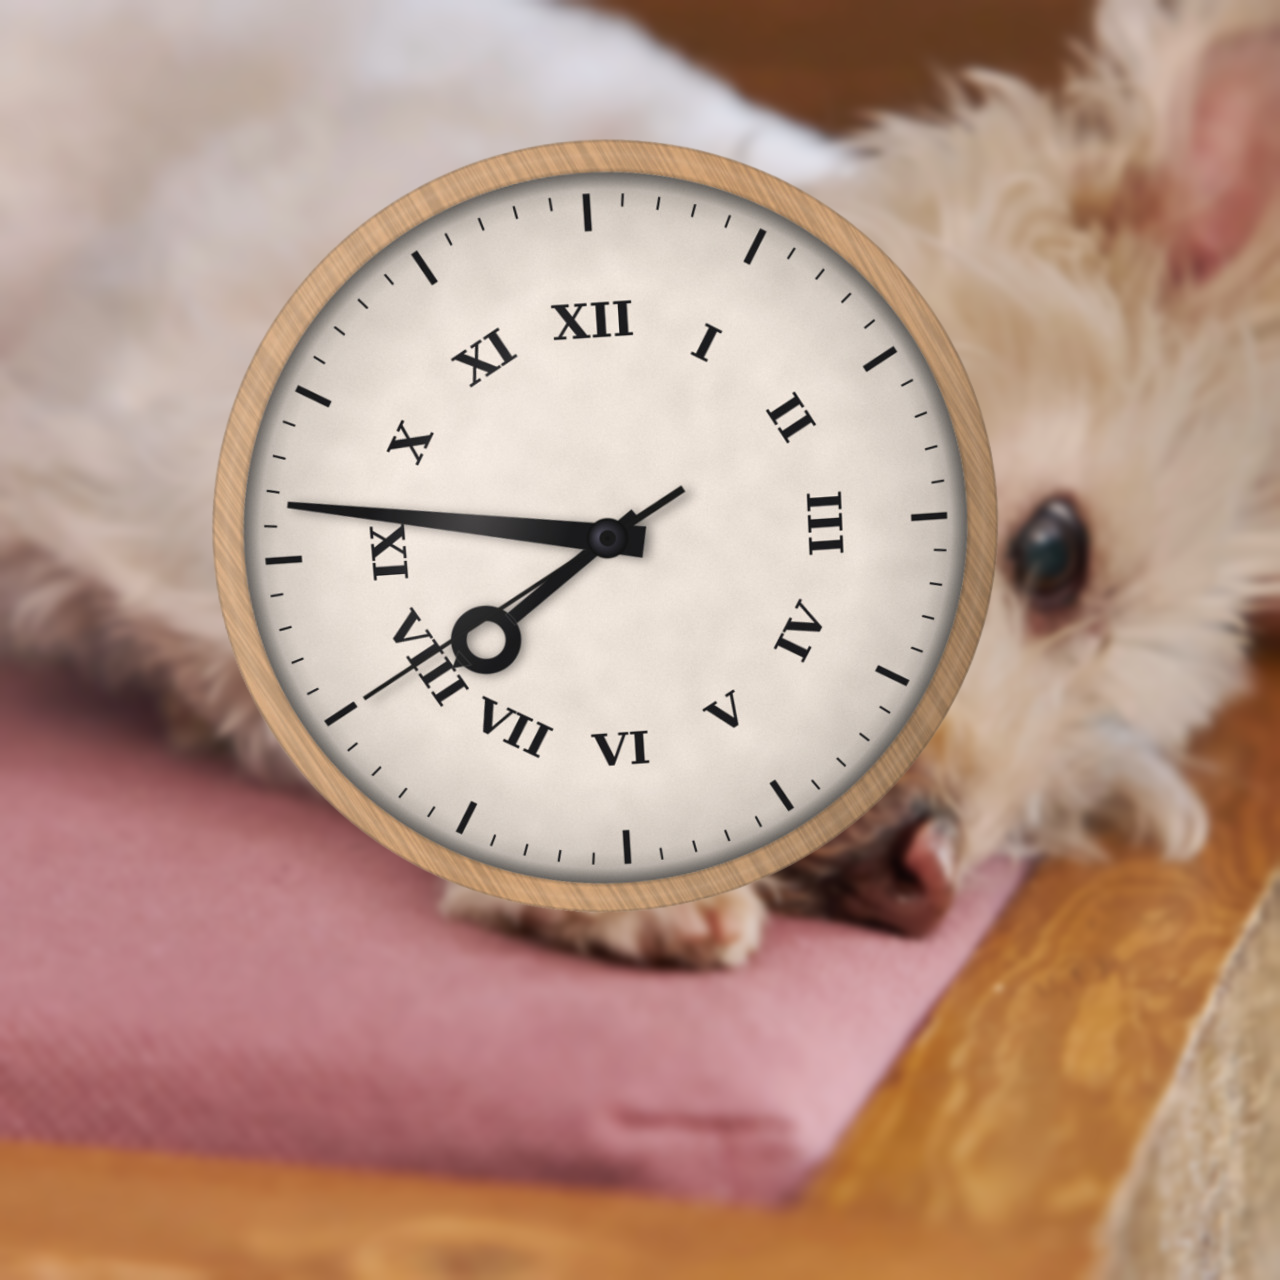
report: 7,46,40
